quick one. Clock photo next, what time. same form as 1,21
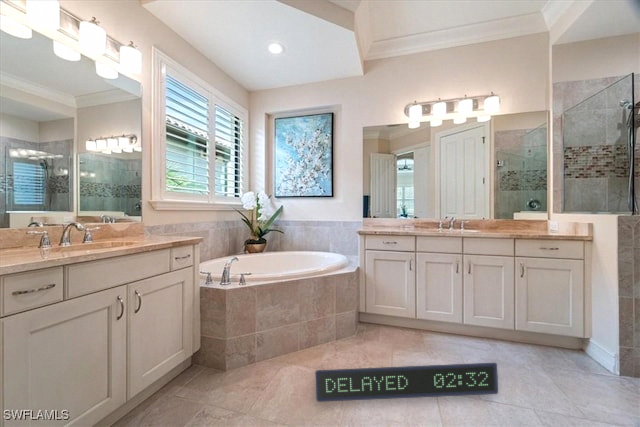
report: 2,32
